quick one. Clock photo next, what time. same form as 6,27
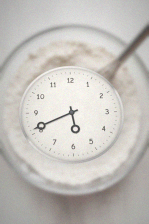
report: 5,41
